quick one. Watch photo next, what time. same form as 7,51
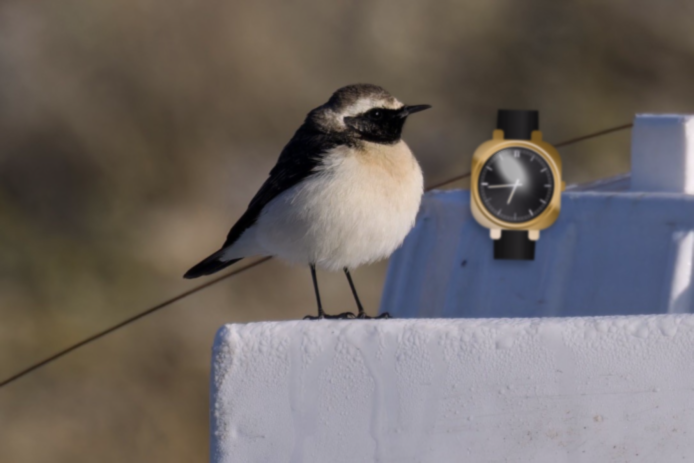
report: 6,44
